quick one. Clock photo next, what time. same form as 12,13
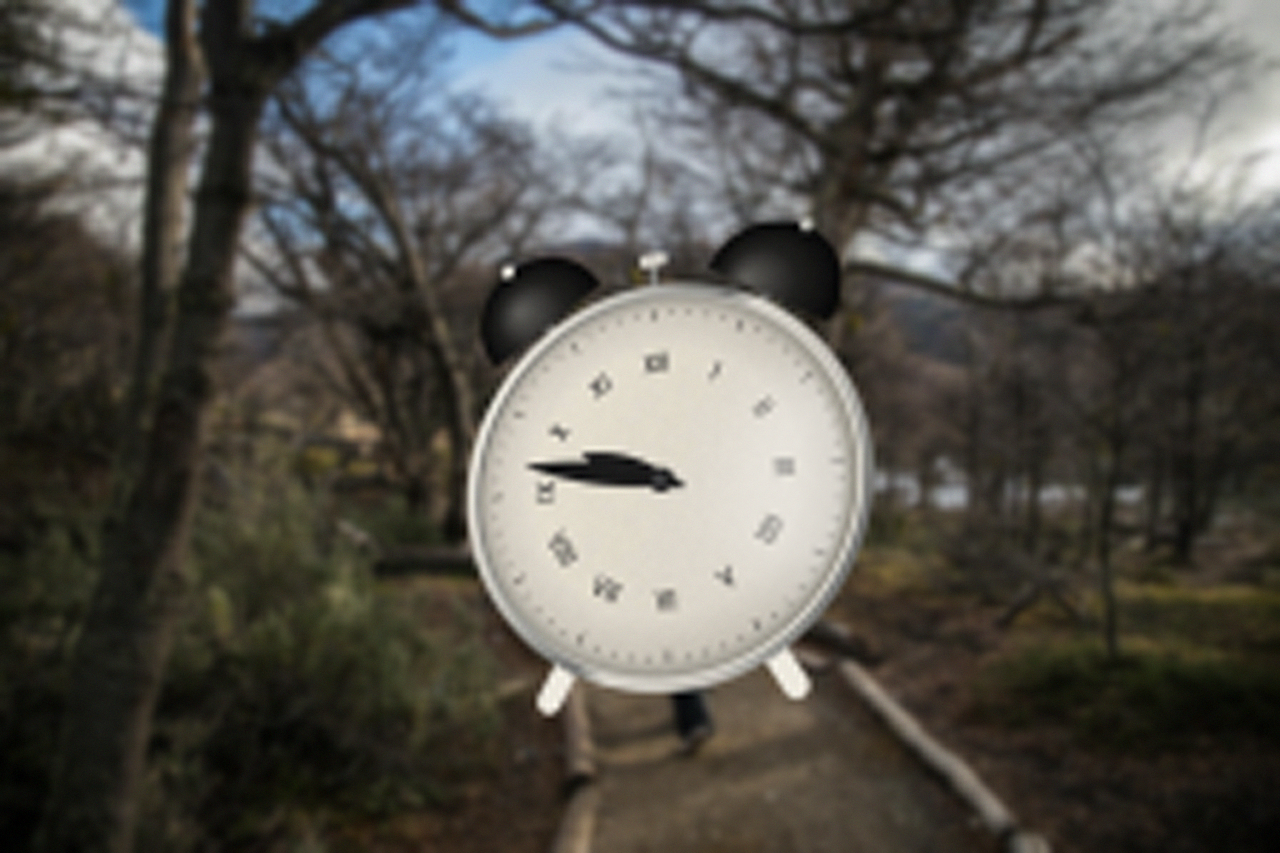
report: 9,47
